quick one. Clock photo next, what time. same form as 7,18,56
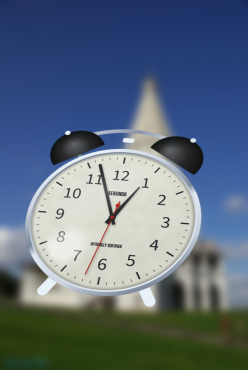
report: 12,56,32
